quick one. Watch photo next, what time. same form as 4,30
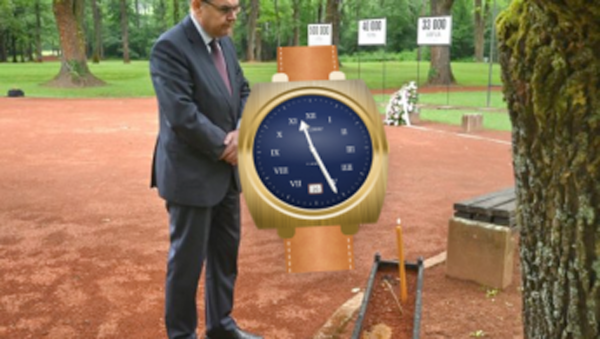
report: 11,26
